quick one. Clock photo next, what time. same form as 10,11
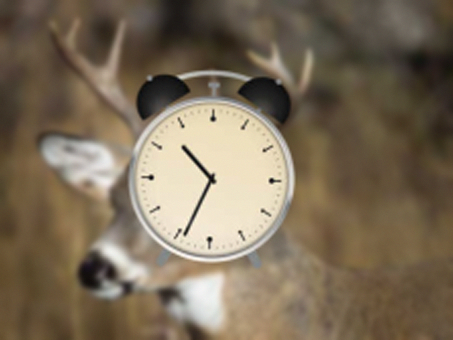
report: 10,34
